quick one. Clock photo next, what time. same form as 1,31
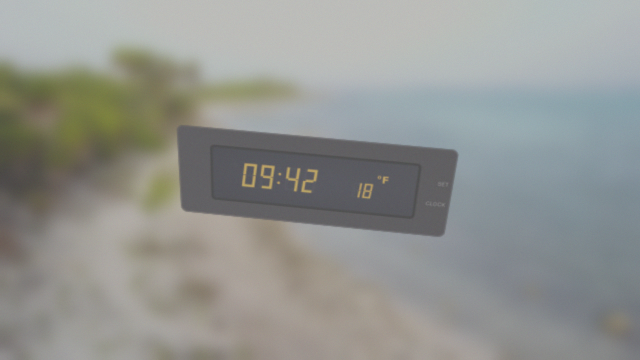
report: 9,42
